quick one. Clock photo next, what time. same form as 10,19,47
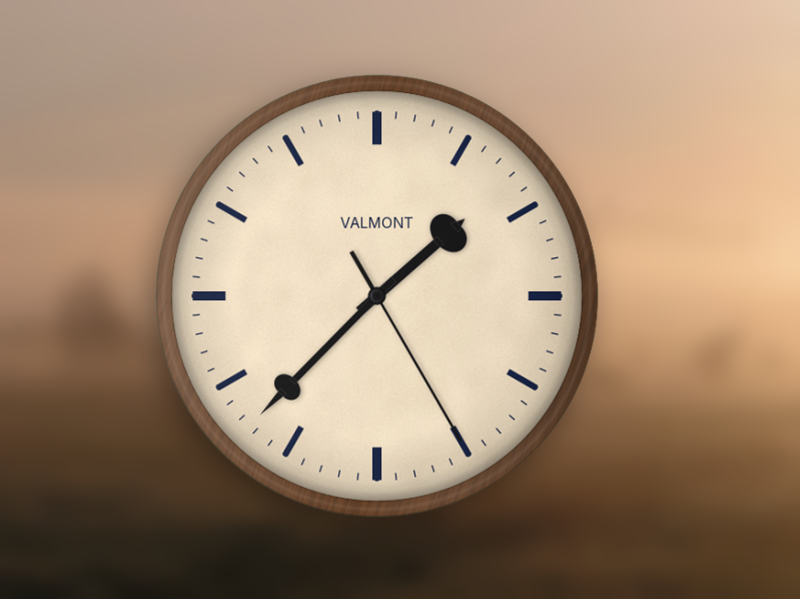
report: 1,37,25
